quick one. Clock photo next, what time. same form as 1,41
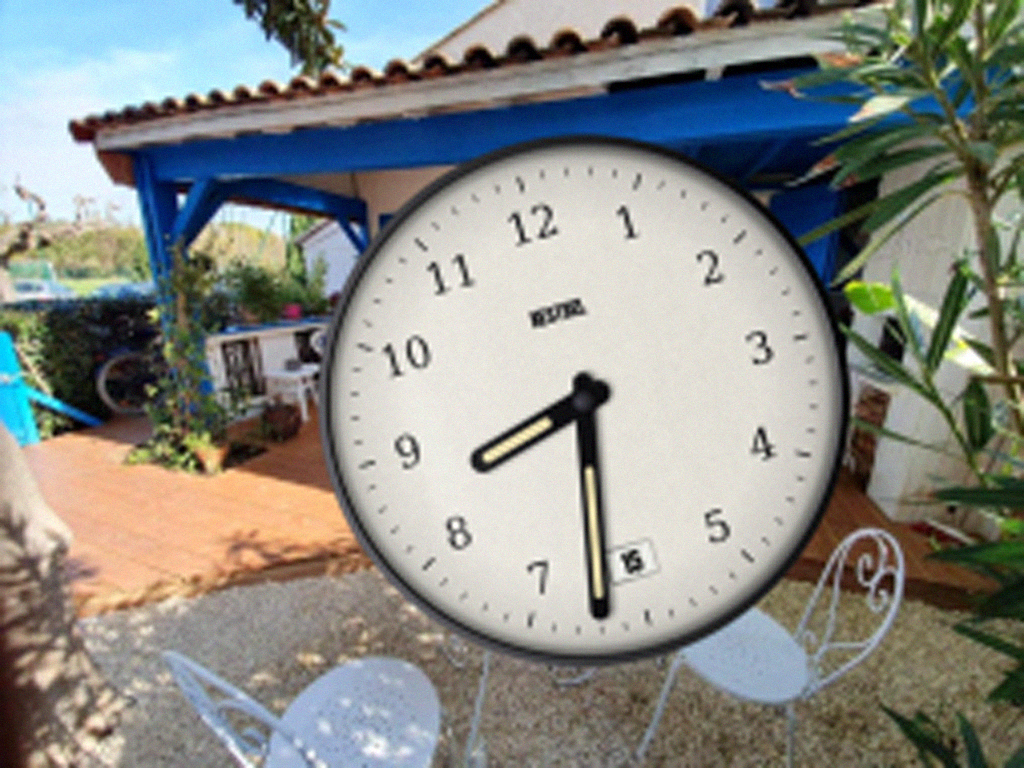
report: 8,32
